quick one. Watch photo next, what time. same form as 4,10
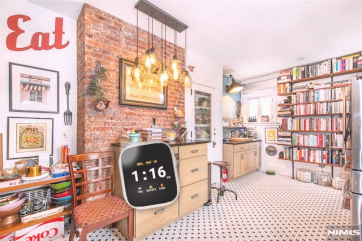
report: 1,16
